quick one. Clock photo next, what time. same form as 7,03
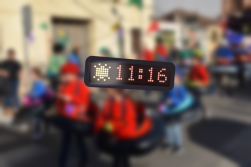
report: 11,16
